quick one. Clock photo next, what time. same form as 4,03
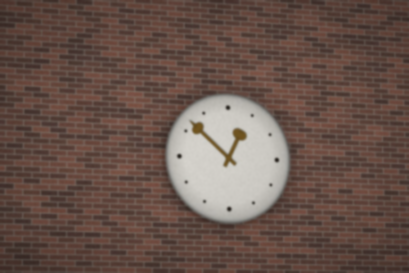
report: 12,52
